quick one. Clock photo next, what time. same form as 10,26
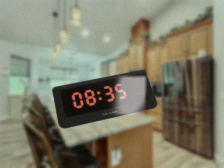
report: 8,35
